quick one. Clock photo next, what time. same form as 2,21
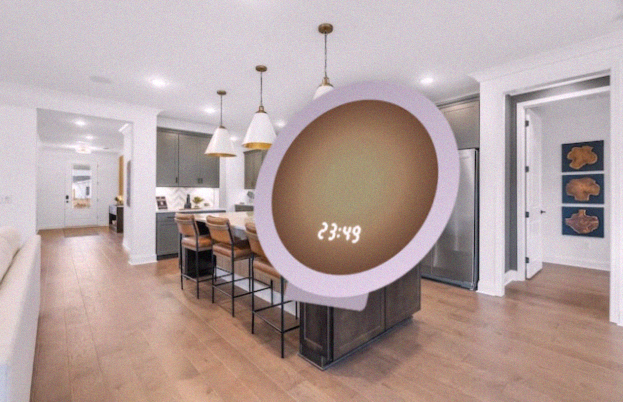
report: 23,49
